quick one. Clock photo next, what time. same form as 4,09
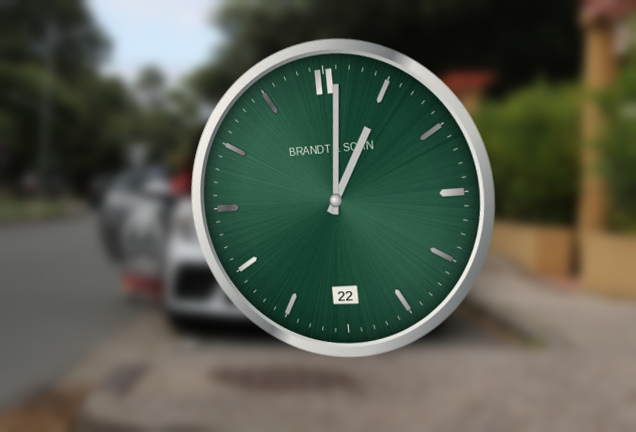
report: 1,01
